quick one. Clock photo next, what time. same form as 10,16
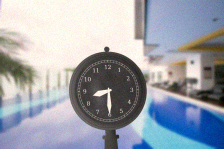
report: 8,30
